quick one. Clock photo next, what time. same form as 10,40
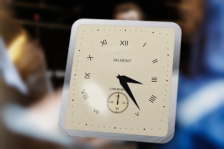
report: 3,24
